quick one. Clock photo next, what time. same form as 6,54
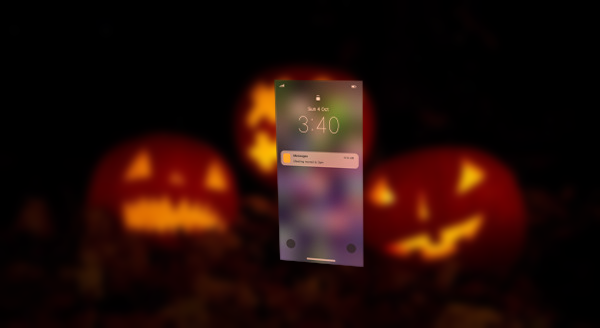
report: 3,40
